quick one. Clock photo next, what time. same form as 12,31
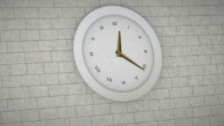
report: 12,21
